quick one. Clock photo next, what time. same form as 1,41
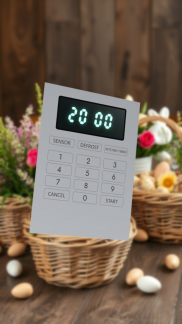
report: 20,00
